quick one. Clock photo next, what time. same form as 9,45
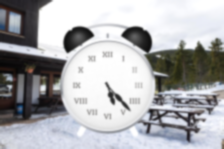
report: 5,23
